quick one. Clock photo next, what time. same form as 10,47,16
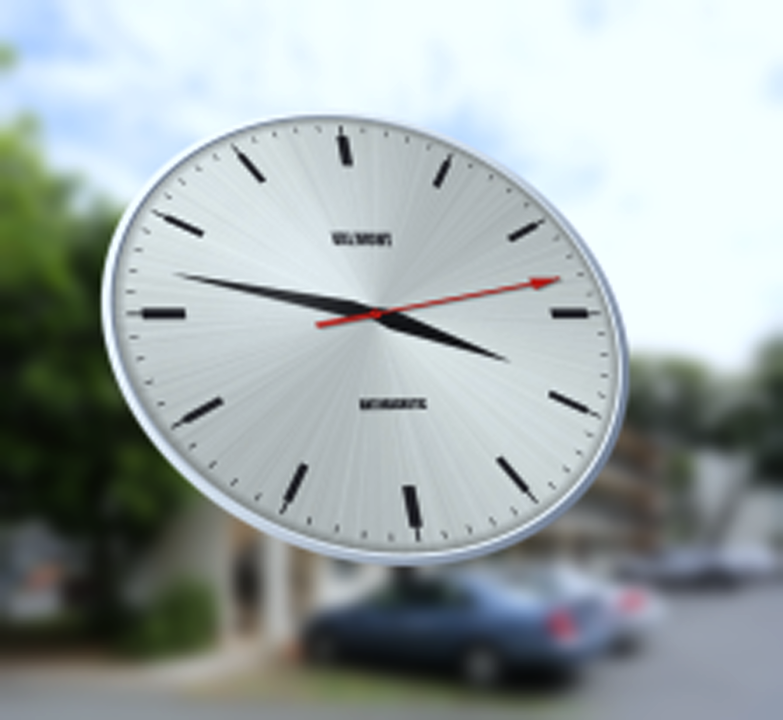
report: 3,47,13
